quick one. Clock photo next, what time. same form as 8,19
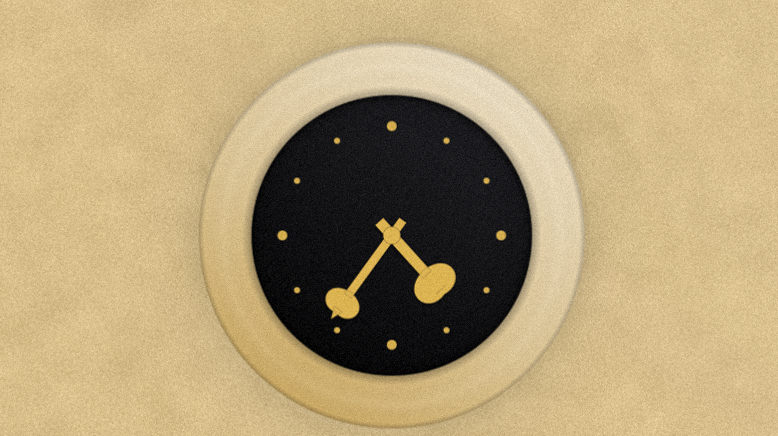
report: 4,36
